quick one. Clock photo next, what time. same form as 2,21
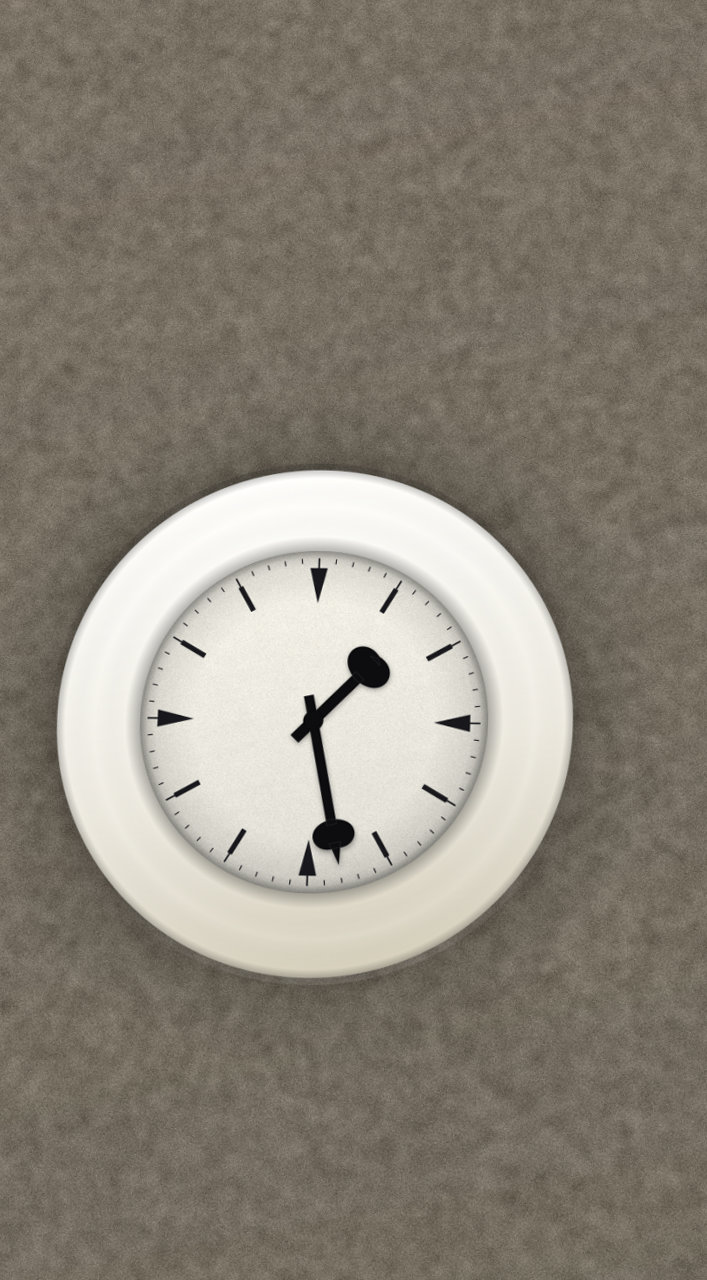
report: 1,28
